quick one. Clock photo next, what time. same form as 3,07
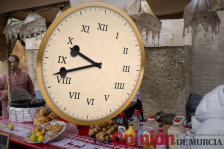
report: 9,42
